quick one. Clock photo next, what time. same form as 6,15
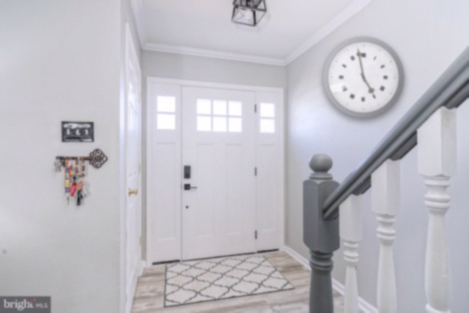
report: 4,58
